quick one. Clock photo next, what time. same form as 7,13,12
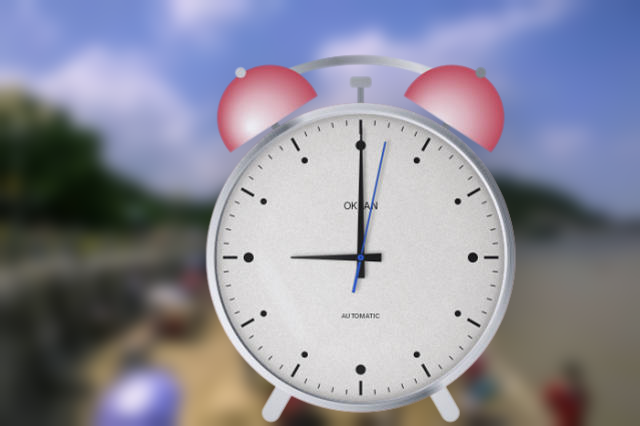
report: 9,00,02
